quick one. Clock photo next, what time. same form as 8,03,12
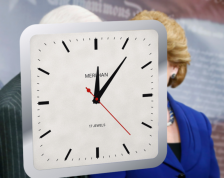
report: 12,06,23
